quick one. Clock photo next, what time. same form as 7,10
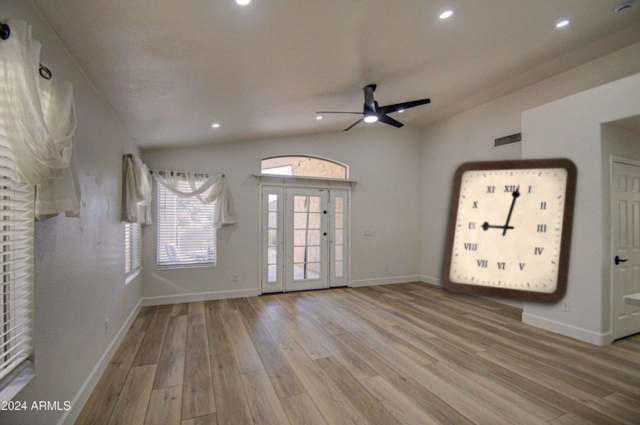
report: 9,02
